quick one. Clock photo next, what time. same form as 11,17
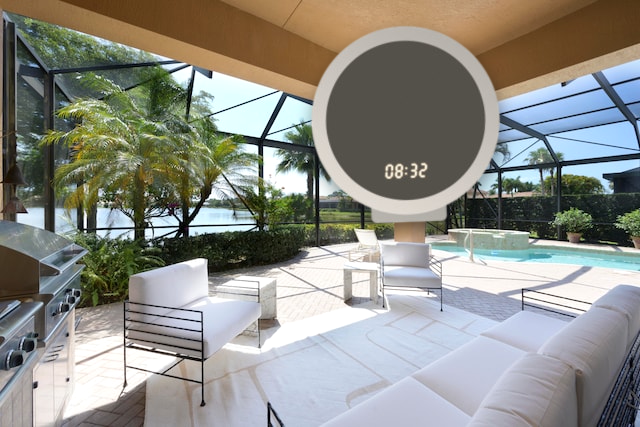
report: 8,32
